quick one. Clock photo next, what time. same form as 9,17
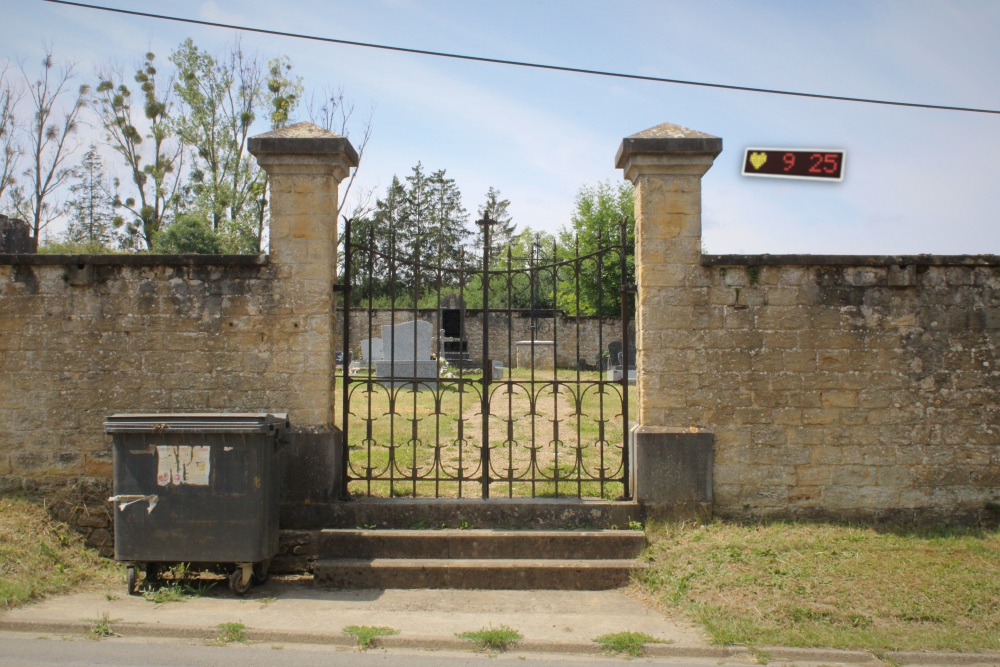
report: 9,25
